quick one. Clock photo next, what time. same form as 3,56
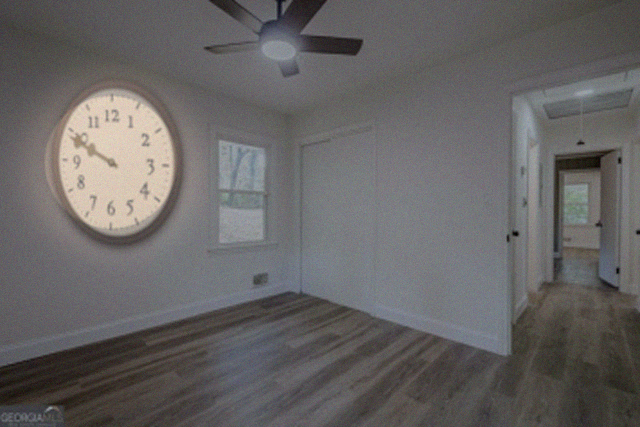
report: 9,49
